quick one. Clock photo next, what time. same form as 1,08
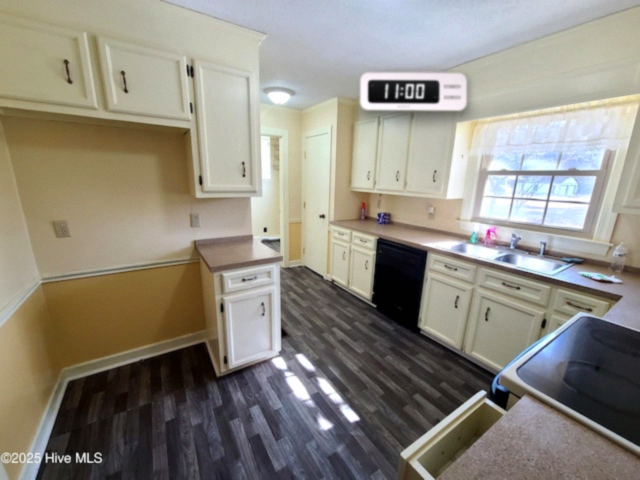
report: 11,00
